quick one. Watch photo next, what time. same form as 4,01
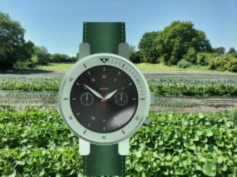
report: 1,51
